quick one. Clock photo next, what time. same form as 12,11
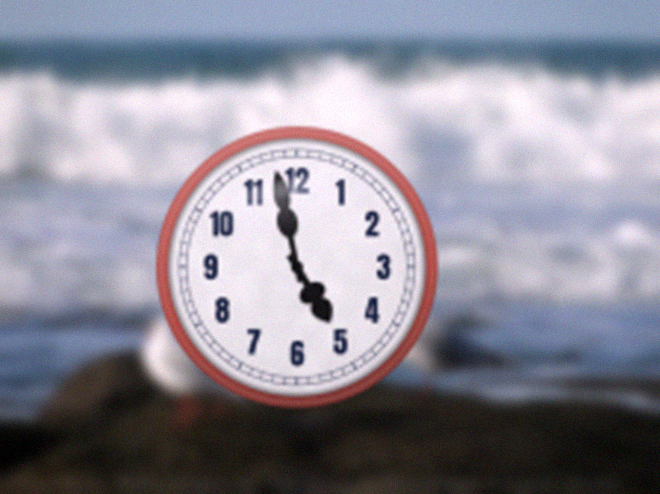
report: 4,58
